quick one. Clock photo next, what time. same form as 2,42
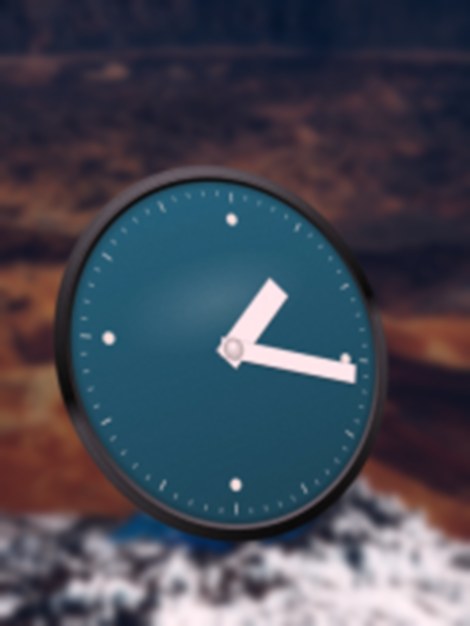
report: 1,16
